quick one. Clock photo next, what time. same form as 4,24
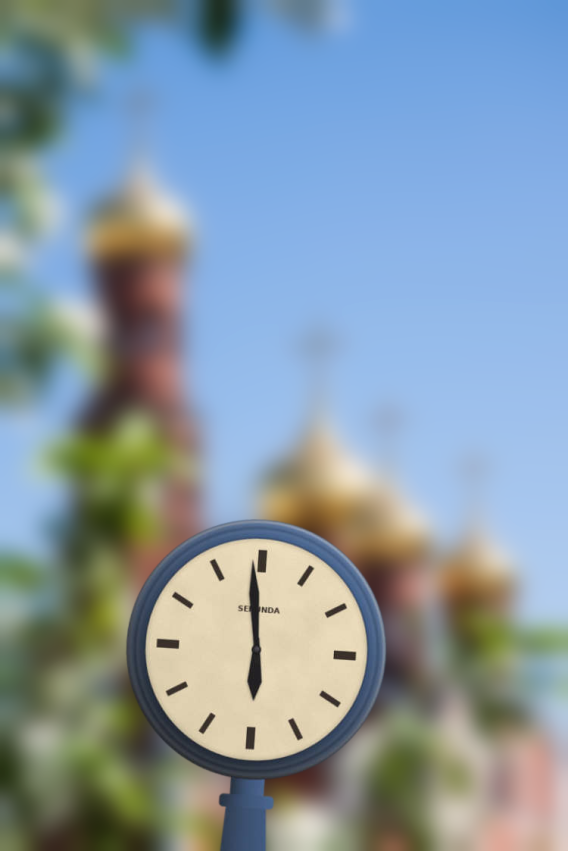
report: 5,59
